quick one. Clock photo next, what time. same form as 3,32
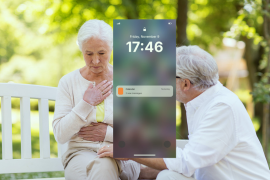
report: 17,46
